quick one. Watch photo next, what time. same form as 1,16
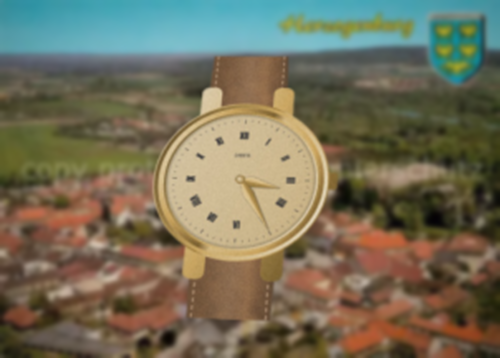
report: 3,25
